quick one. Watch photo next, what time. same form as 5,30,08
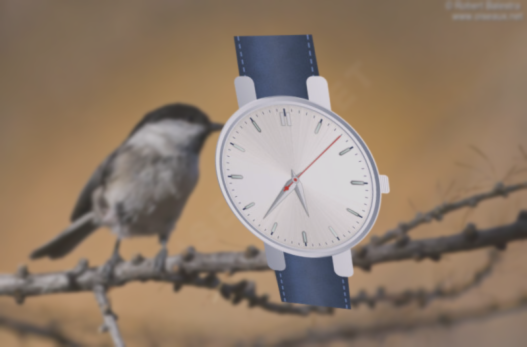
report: 5,37,08
